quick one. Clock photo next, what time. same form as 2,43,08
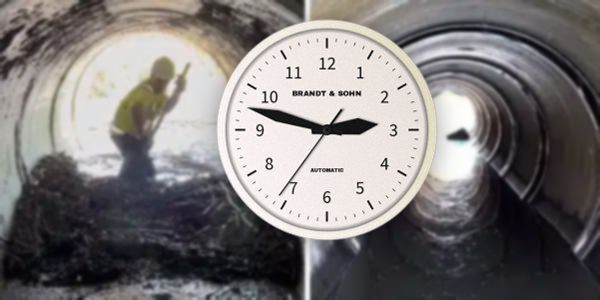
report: 2,47,36
